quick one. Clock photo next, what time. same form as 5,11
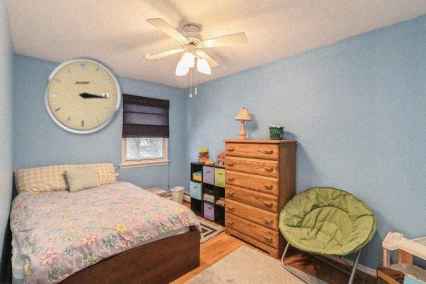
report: 3,16
